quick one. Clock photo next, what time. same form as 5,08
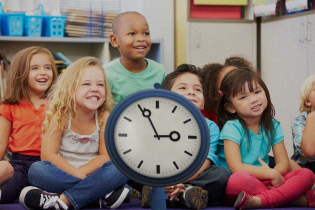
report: 2,56
